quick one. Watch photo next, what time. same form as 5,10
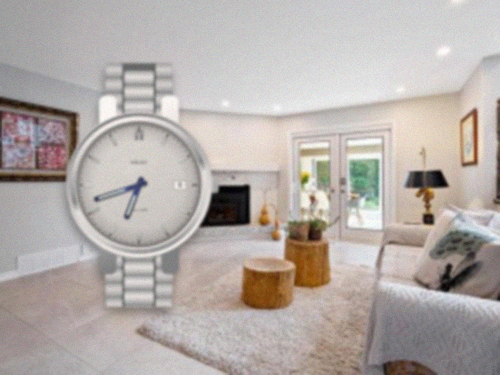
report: 6,42
